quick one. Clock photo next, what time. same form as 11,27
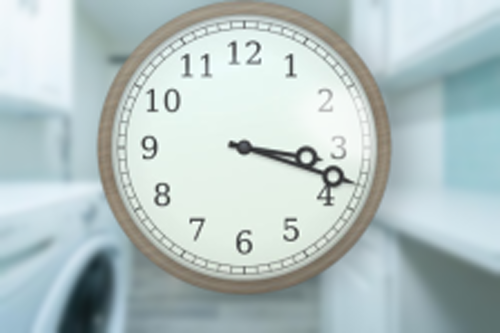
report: 3,18
